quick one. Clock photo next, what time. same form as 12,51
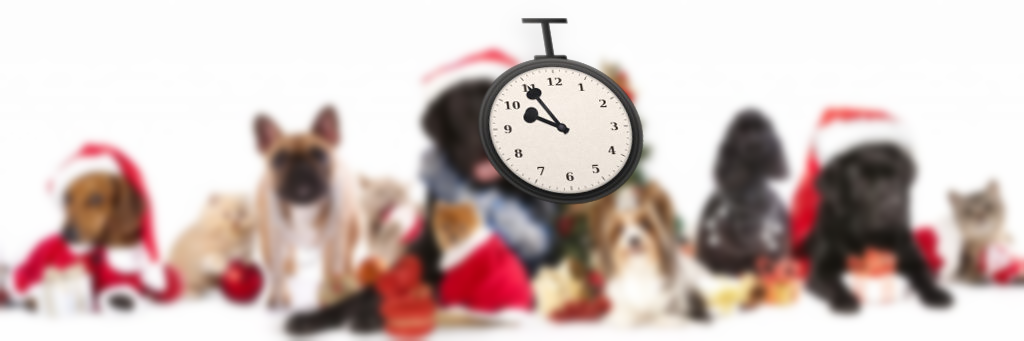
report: 9,55
